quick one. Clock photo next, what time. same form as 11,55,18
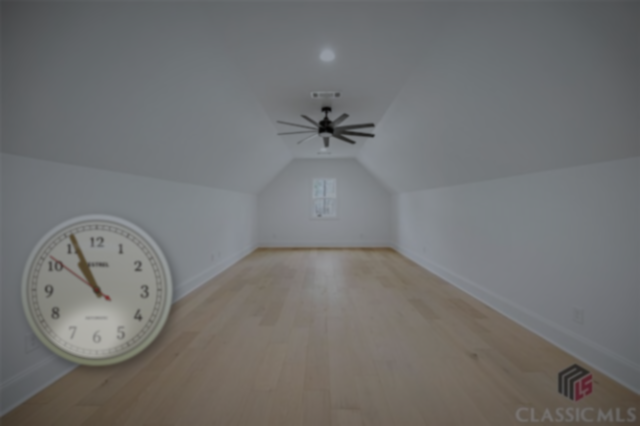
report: 10,55,51
